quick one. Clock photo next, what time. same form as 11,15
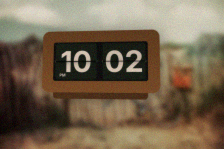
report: 10,02
